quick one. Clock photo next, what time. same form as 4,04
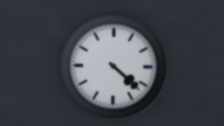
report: 4,22
